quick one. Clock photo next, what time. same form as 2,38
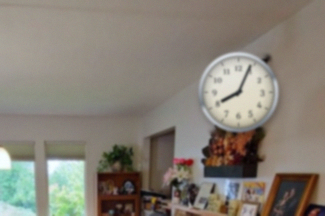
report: 8,04
